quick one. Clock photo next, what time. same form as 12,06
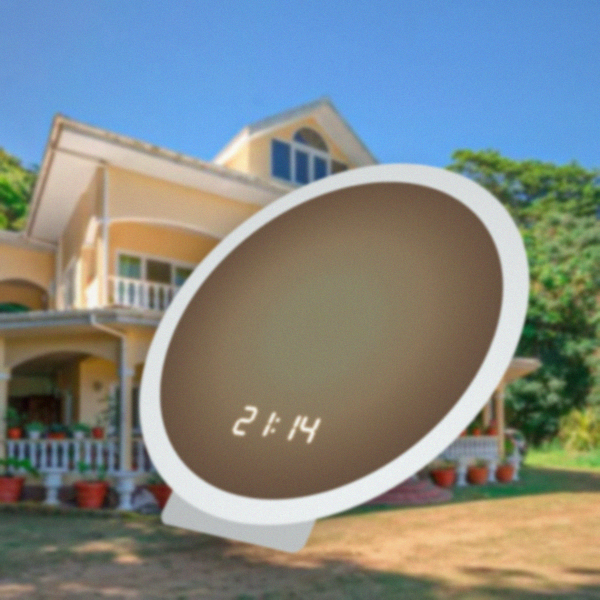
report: 21,14
